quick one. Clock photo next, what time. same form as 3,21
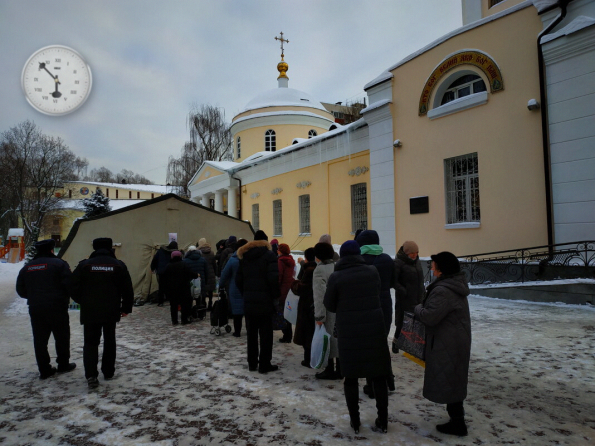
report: 5,52
